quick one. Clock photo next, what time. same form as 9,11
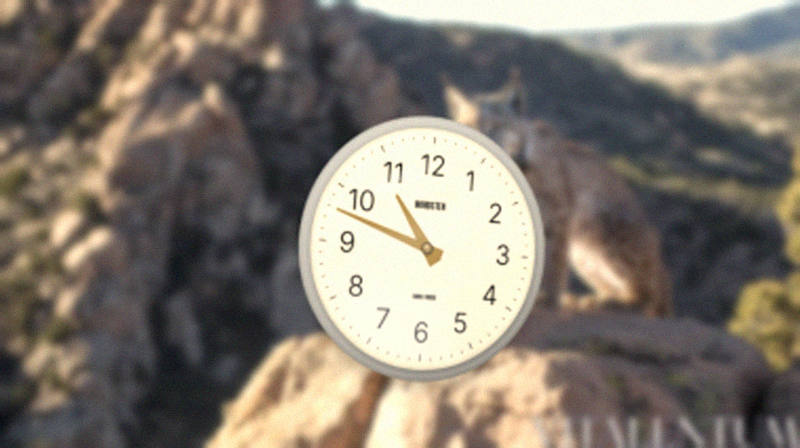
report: 10,48
